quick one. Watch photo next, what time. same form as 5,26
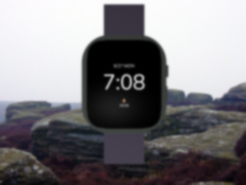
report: 7,08
